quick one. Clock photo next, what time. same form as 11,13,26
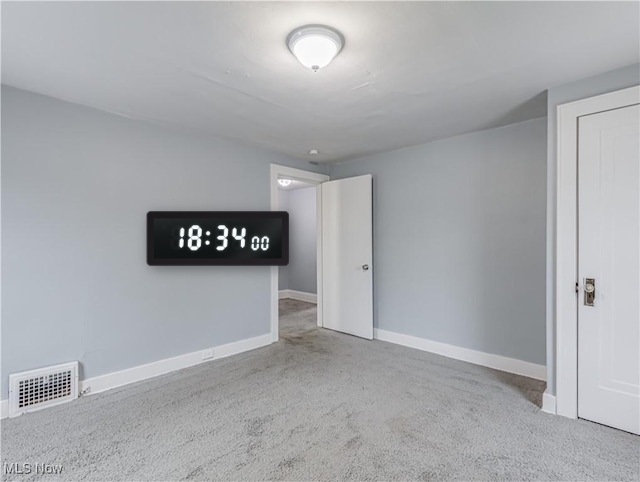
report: 18,34,00
